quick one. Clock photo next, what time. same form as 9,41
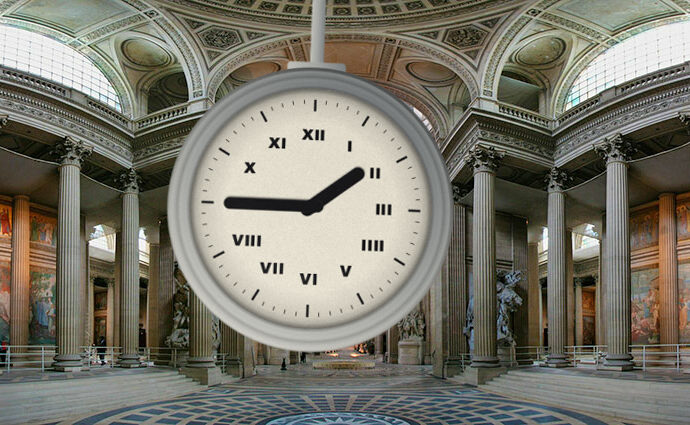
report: 1,45
